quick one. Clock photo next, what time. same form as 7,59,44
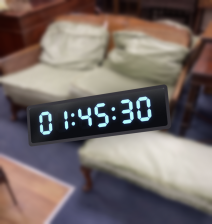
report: 1,45,30
